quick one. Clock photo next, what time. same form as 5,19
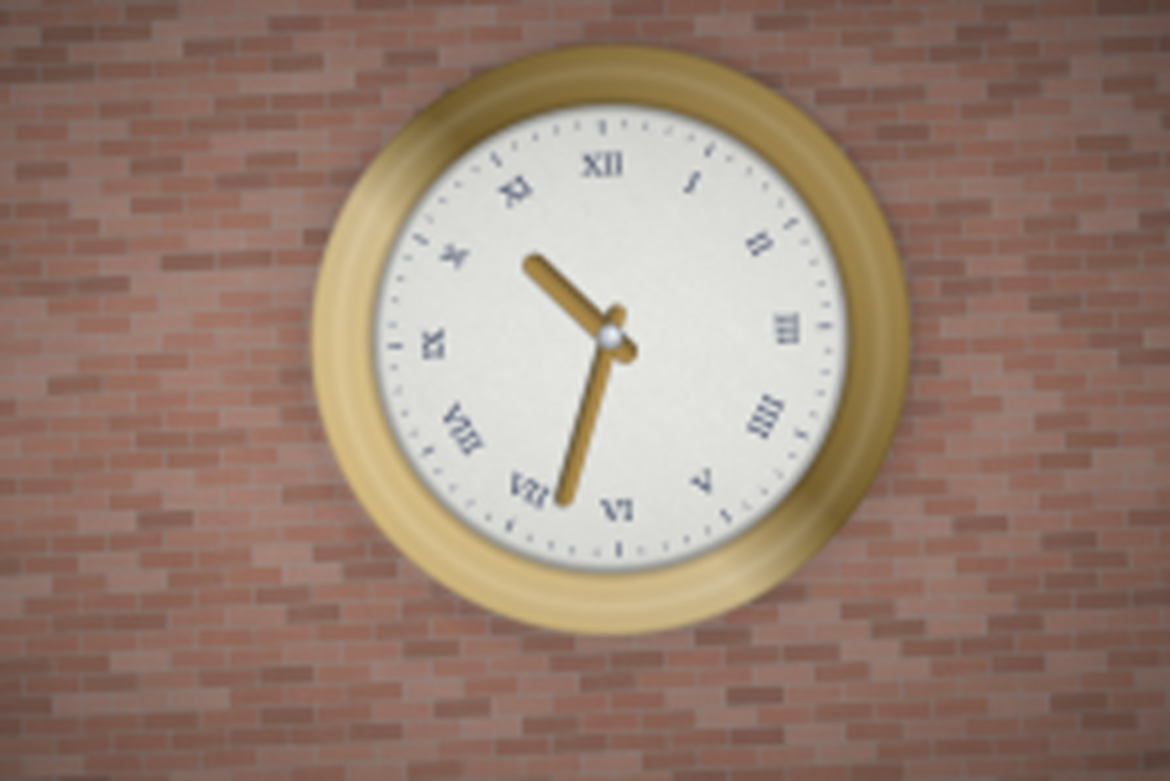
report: 10,33
